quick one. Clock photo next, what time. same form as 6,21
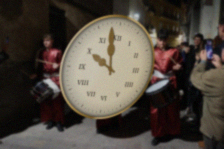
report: 9,58
